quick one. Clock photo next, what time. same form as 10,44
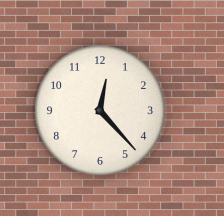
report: 12,23
